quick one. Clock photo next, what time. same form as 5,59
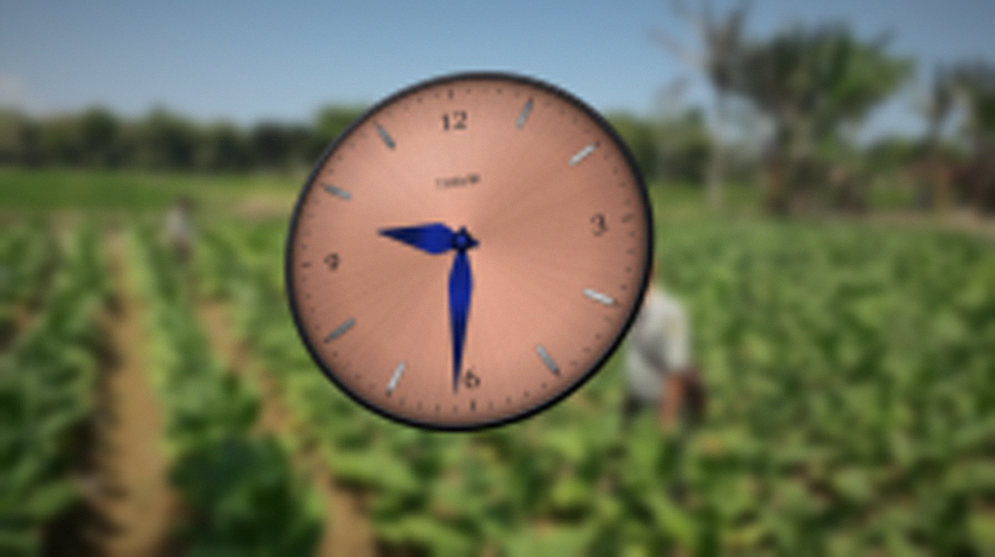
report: 9,31
